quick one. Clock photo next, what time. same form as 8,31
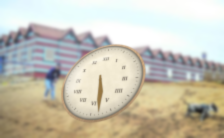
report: 5,28
